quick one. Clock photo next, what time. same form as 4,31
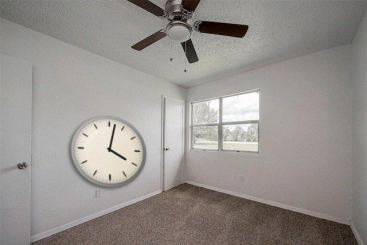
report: 4,02
